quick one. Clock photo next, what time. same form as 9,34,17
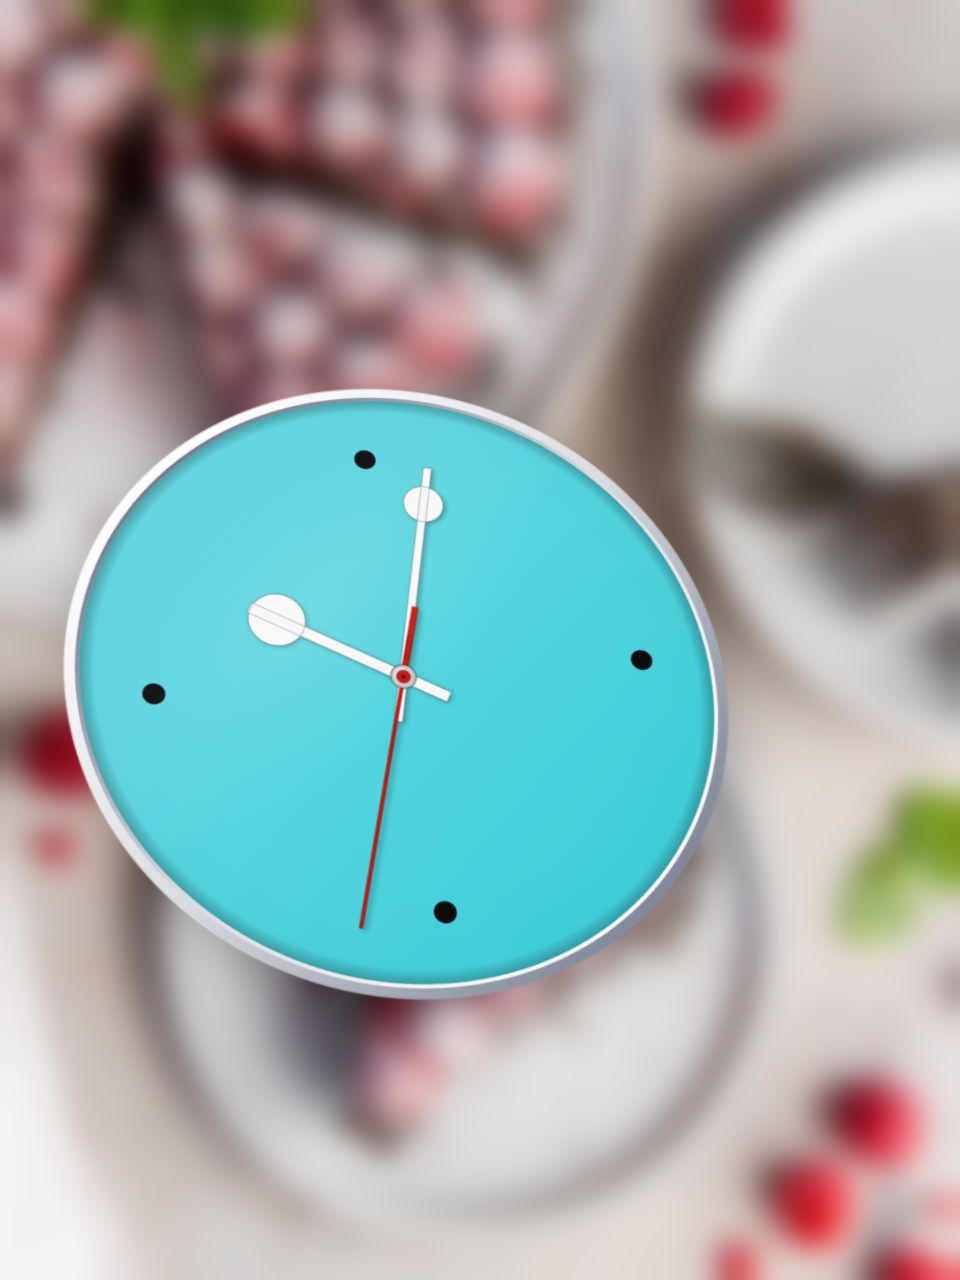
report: 10,02,33
